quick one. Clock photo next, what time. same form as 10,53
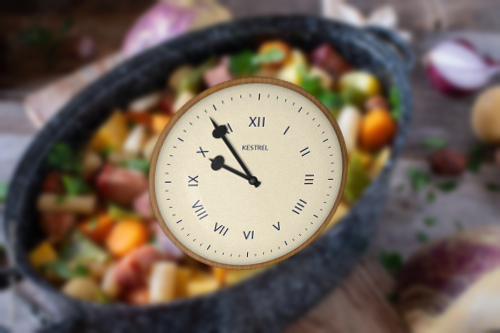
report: 9,54
